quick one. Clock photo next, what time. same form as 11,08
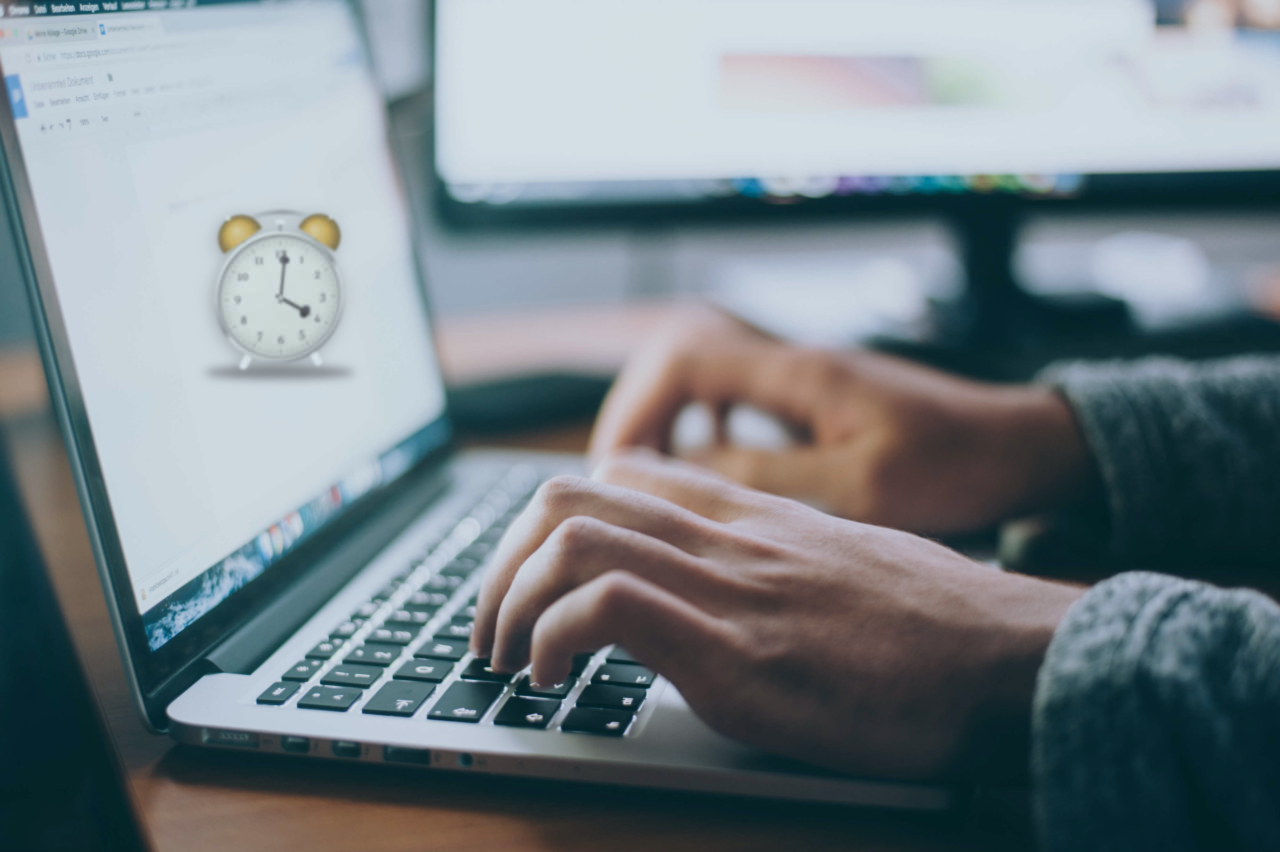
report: 4,01
